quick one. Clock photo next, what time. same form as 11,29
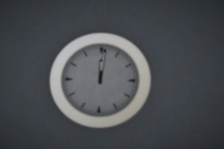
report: 12,01
